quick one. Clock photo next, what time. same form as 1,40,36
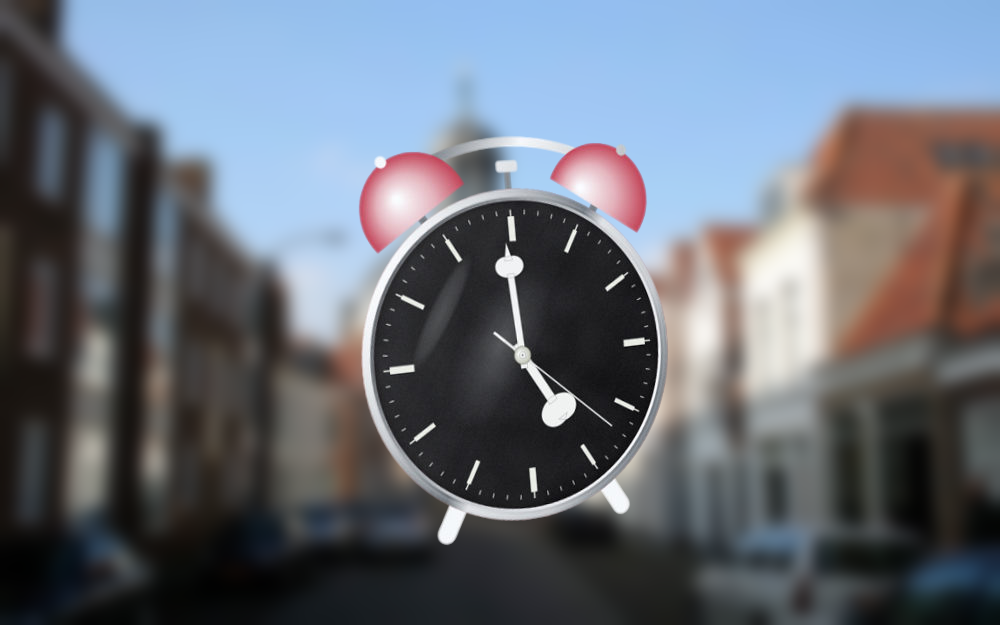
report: 4,59,22
